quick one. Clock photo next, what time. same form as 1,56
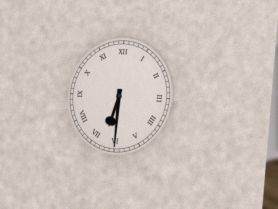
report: 6,30
